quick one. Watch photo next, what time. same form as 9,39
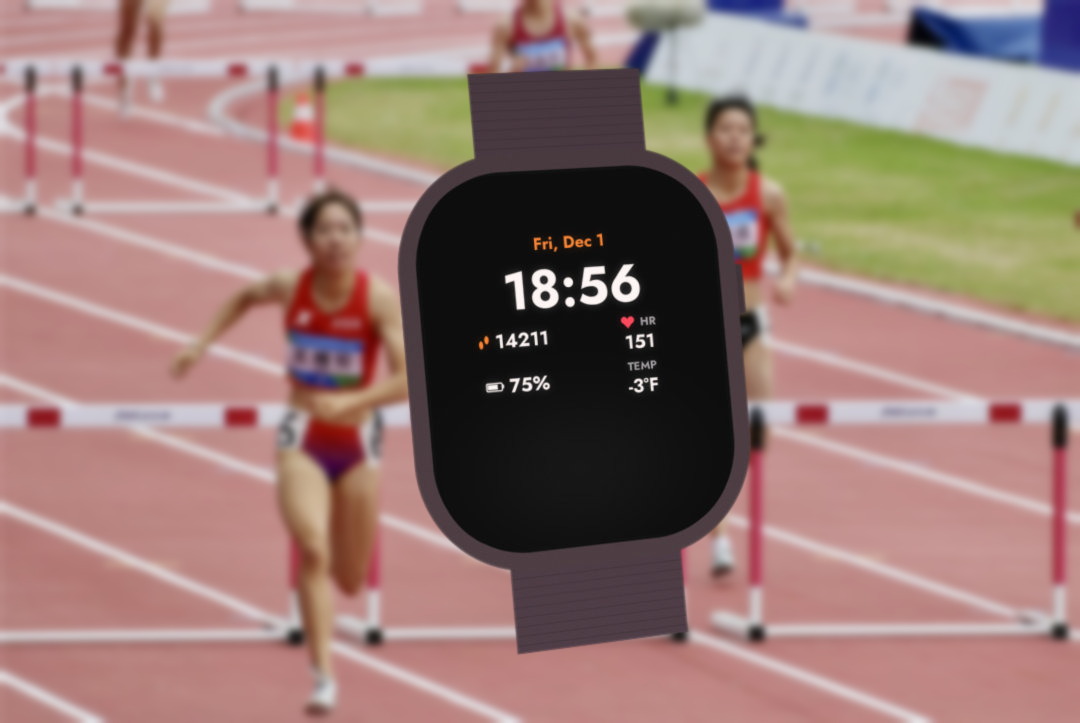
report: 18,56
